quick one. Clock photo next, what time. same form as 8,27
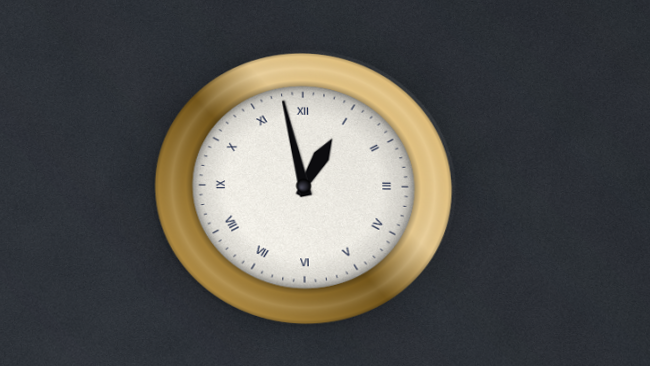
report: 12,58
